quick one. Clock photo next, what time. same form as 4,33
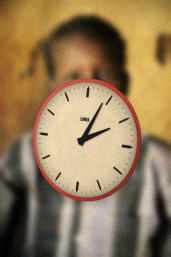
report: 2,04
